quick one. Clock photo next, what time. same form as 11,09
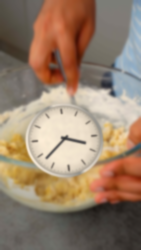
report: 3,38
